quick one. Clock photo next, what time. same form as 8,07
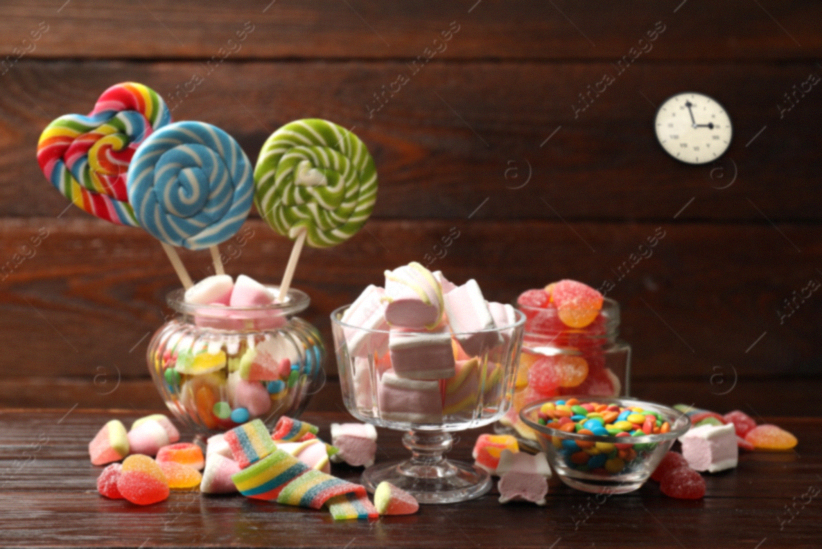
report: 2,58
